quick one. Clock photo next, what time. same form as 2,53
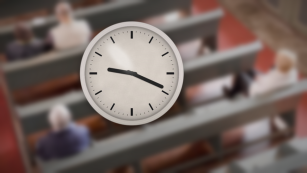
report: 9,19
